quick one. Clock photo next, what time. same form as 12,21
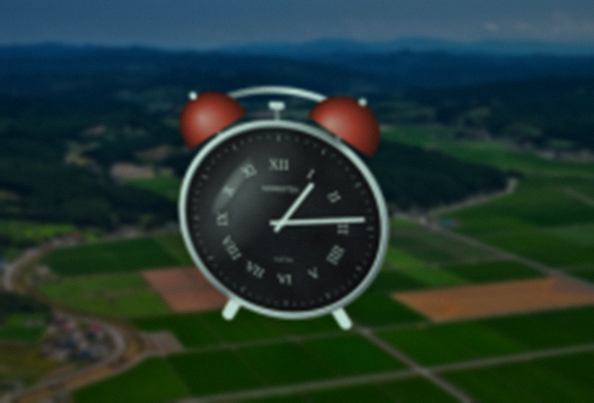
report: 1,14
